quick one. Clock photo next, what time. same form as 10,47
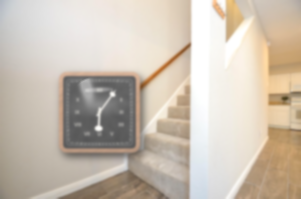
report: 6,06
